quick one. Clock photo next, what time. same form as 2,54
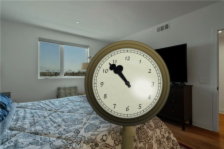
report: 10,53
